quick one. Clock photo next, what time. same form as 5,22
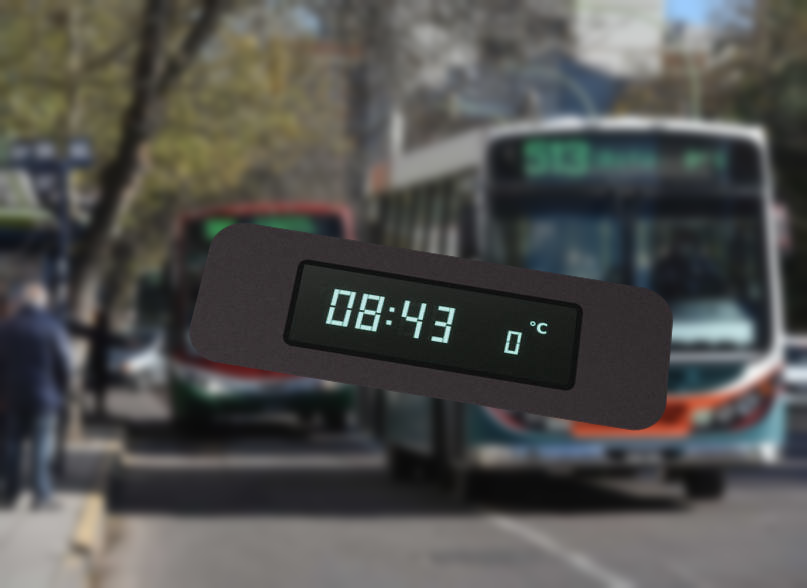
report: 8,43
